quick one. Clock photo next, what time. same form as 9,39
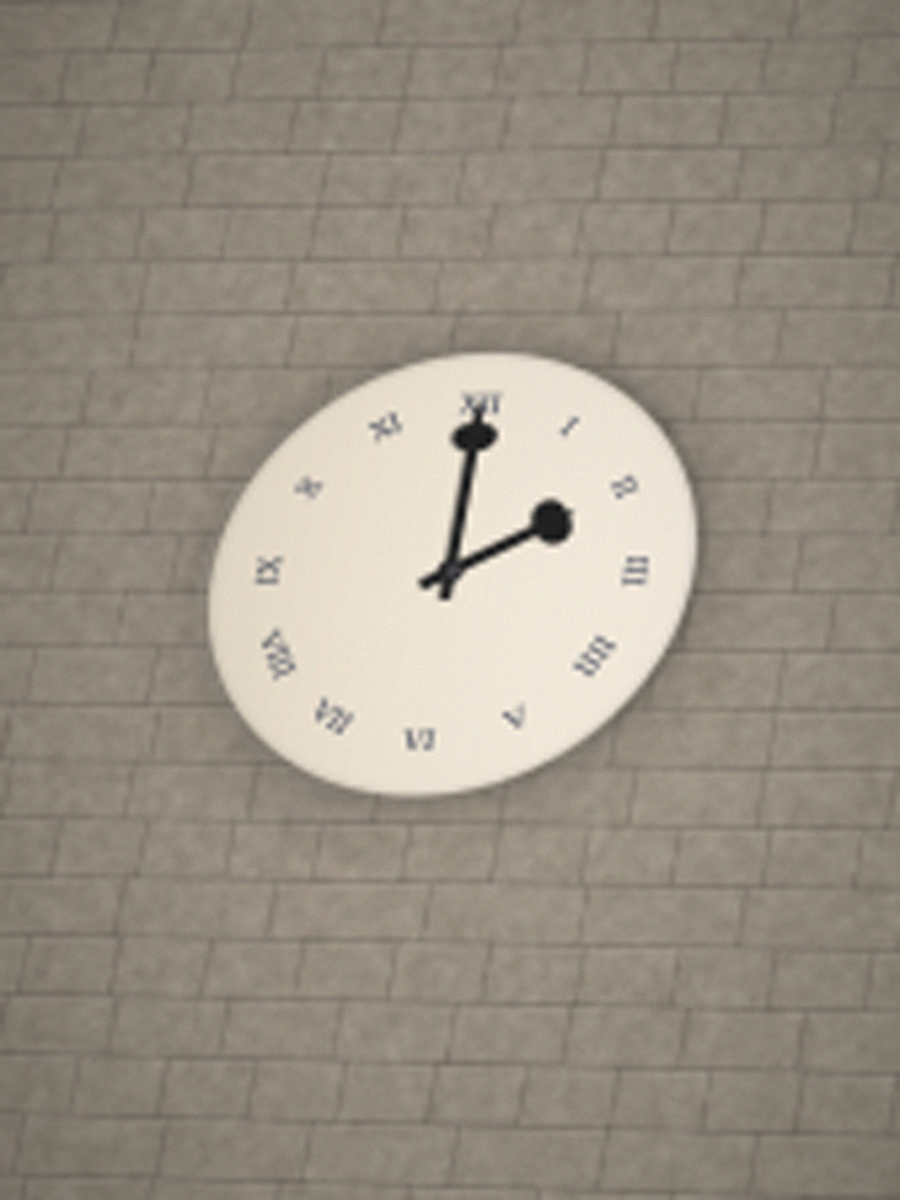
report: 2,00
